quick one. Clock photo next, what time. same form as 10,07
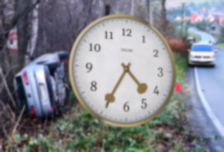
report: 4,35
